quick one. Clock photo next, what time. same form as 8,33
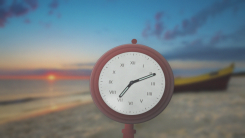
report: 7,11
